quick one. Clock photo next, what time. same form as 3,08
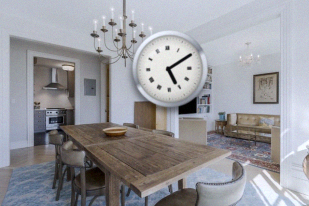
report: 5,10
